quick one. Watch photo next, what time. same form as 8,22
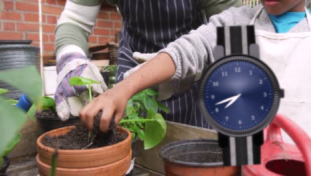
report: 7,42
